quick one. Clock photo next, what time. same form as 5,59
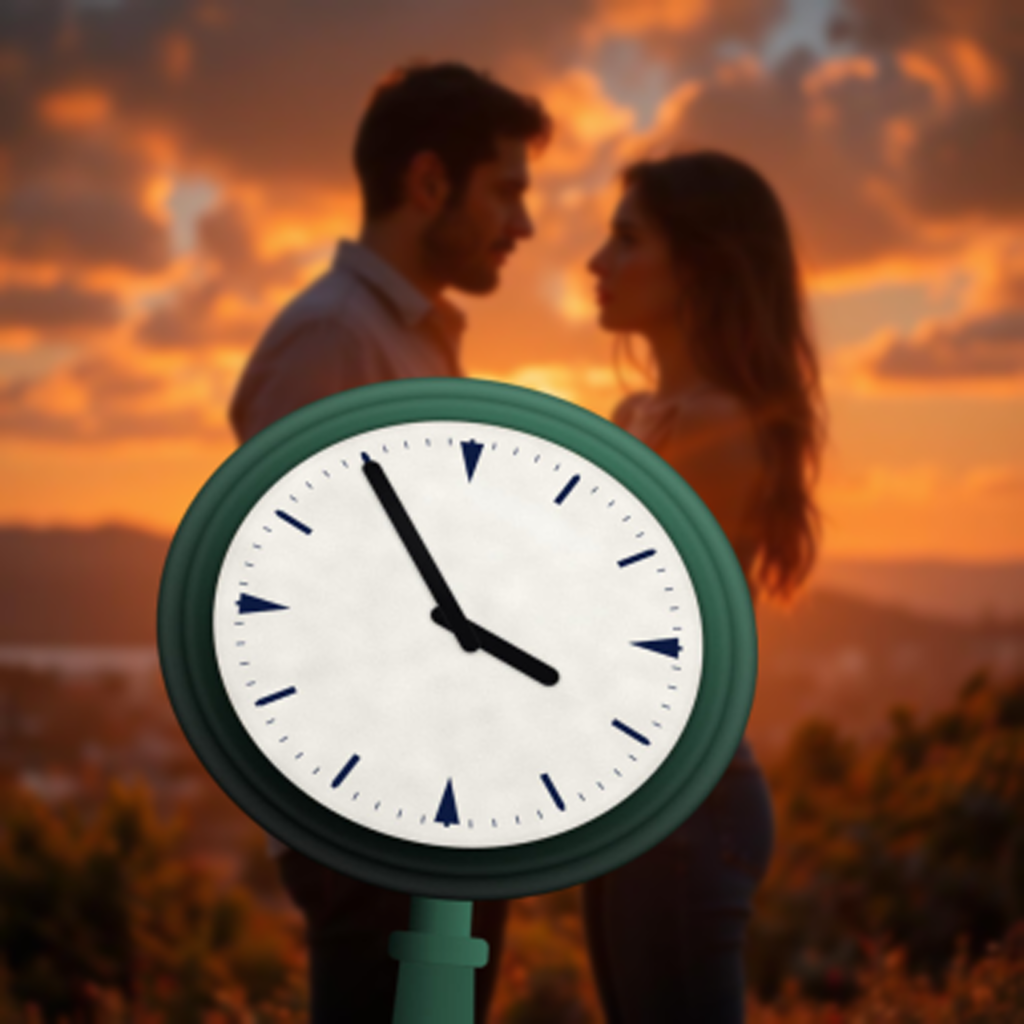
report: 3,55
